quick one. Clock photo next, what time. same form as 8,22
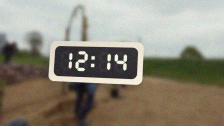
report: 12,14
